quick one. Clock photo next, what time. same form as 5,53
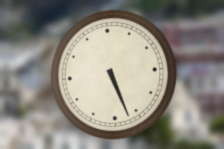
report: 5,27
